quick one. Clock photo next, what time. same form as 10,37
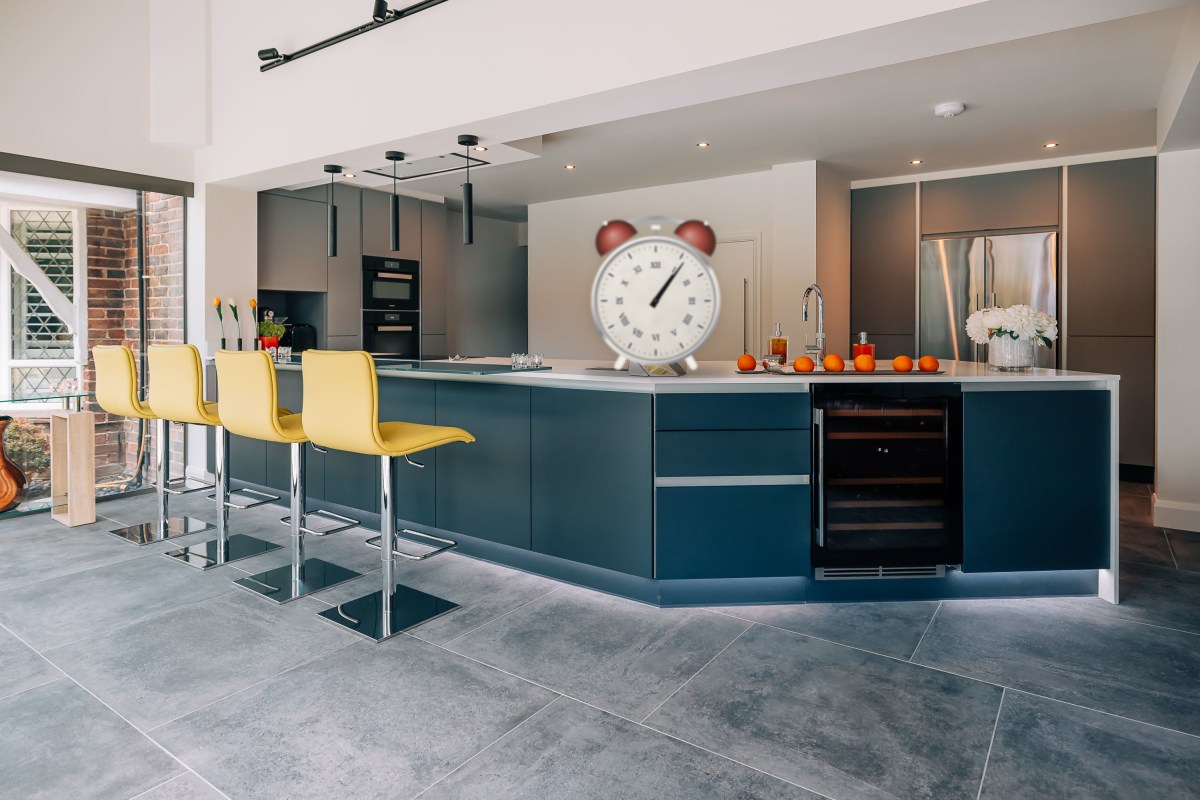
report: 1,06
